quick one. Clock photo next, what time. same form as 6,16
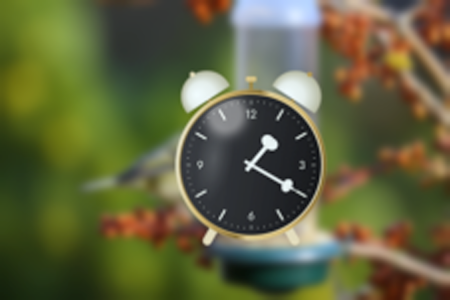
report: 1,20
